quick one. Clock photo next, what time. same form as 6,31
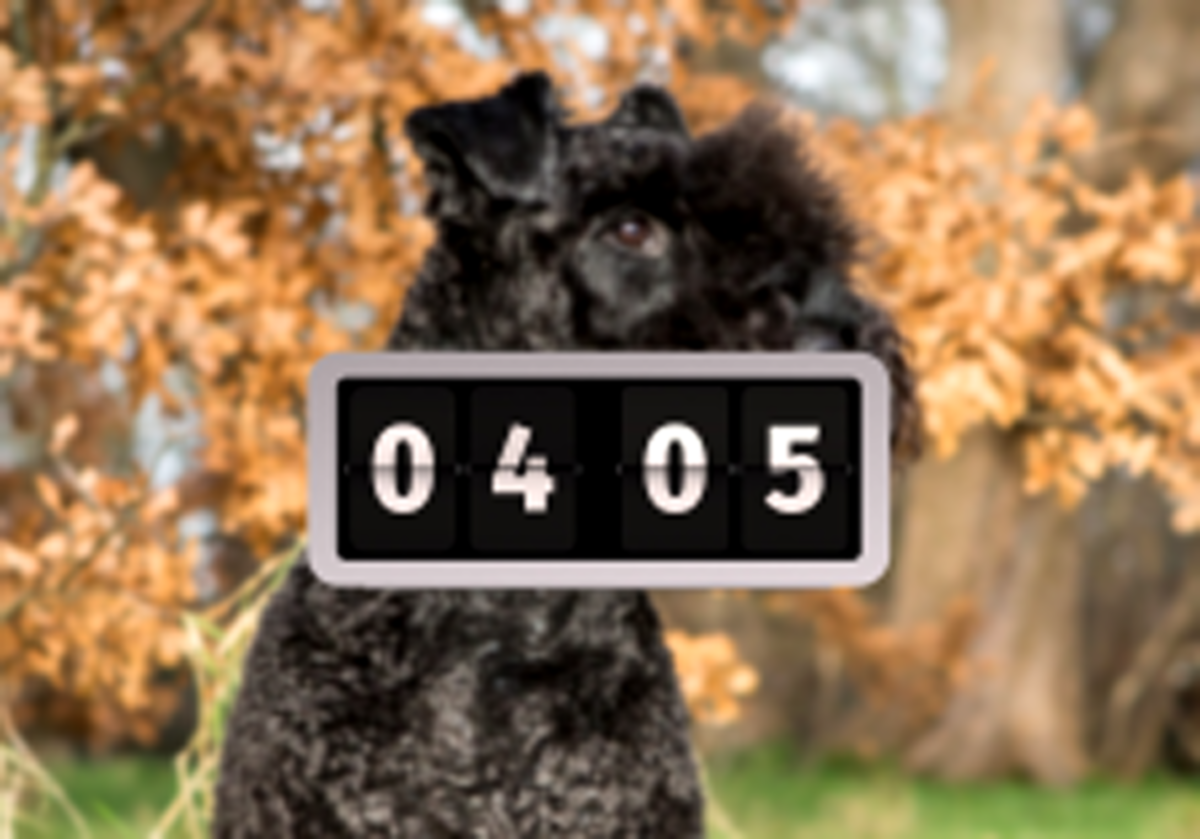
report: 4,05
